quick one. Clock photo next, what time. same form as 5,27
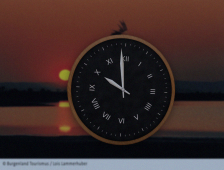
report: 9,59
